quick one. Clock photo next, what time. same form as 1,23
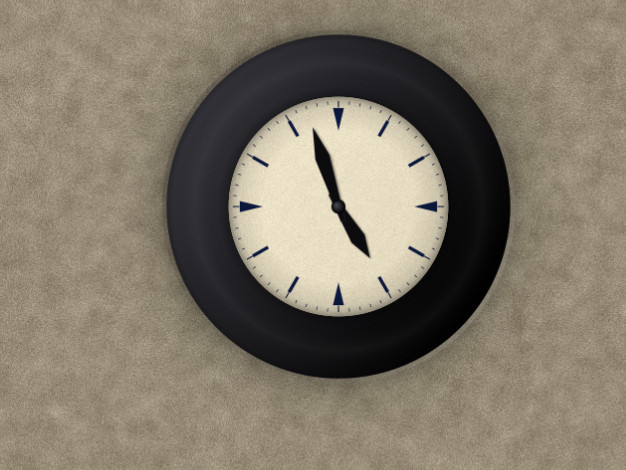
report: 4,57
